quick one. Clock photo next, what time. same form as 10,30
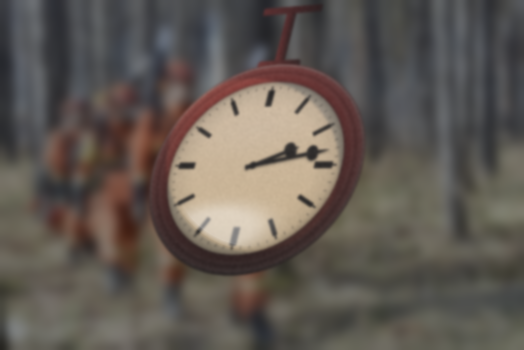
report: 2,13
